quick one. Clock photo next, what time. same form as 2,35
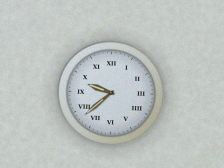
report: 9,38
